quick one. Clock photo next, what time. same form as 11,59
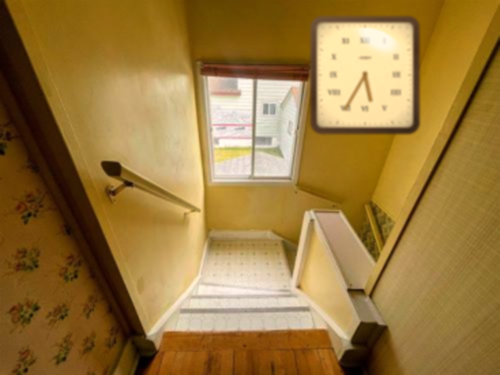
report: 5,35
